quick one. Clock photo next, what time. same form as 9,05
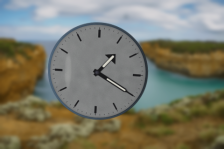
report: 1,20
